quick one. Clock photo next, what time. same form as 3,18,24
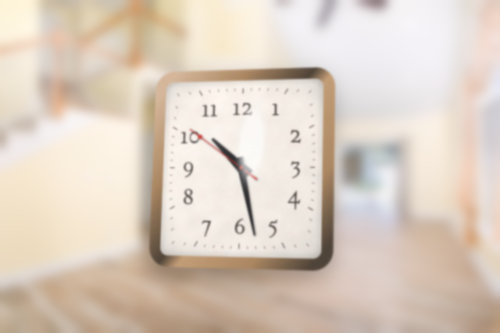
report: 10,27,51
